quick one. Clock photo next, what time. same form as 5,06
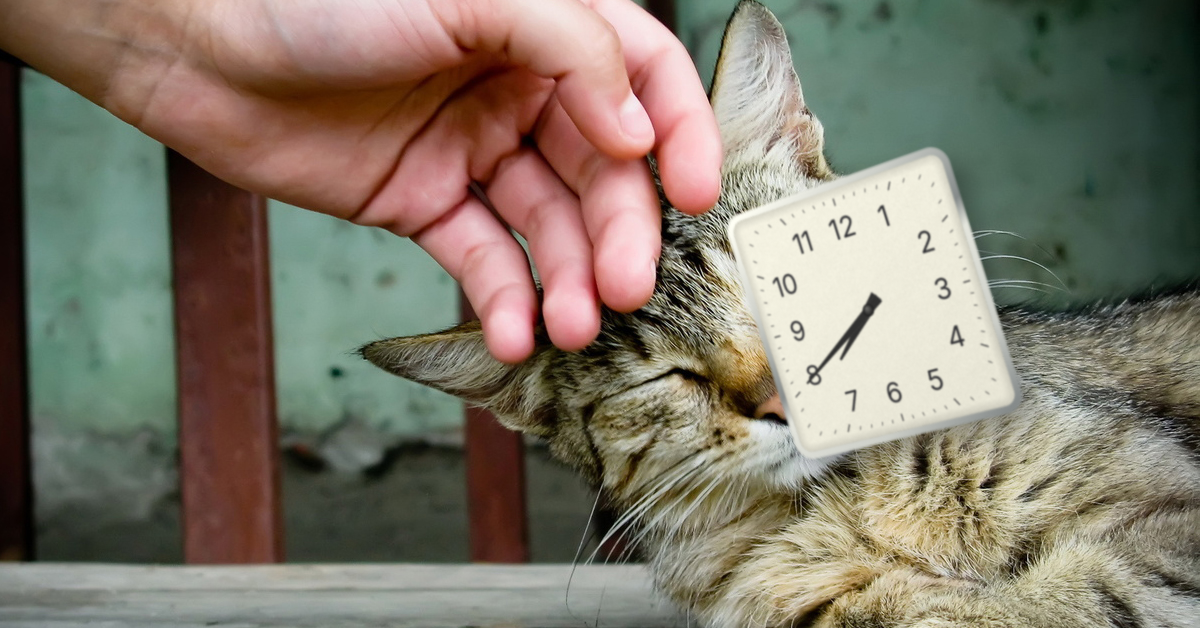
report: 7,40
